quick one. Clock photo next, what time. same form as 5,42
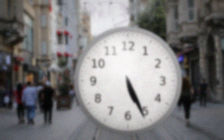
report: 5,26
